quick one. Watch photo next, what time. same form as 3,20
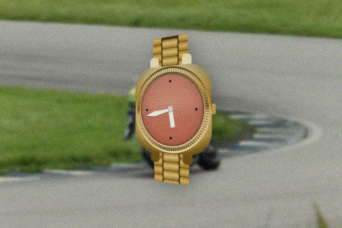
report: 5,43
